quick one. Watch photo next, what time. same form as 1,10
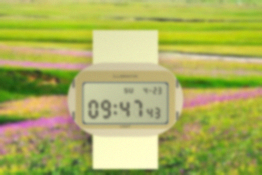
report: 9,47
